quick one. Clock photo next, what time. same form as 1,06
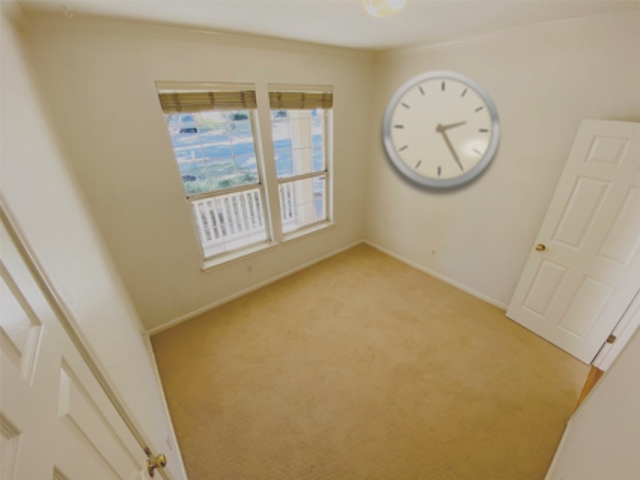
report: 2,25
